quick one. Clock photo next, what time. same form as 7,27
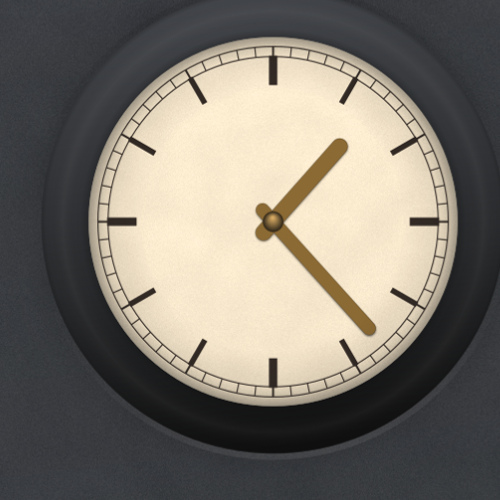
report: 1,23
